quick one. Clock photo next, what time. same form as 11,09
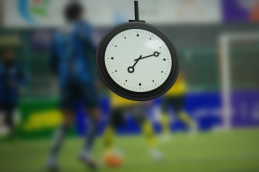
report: 7,12
